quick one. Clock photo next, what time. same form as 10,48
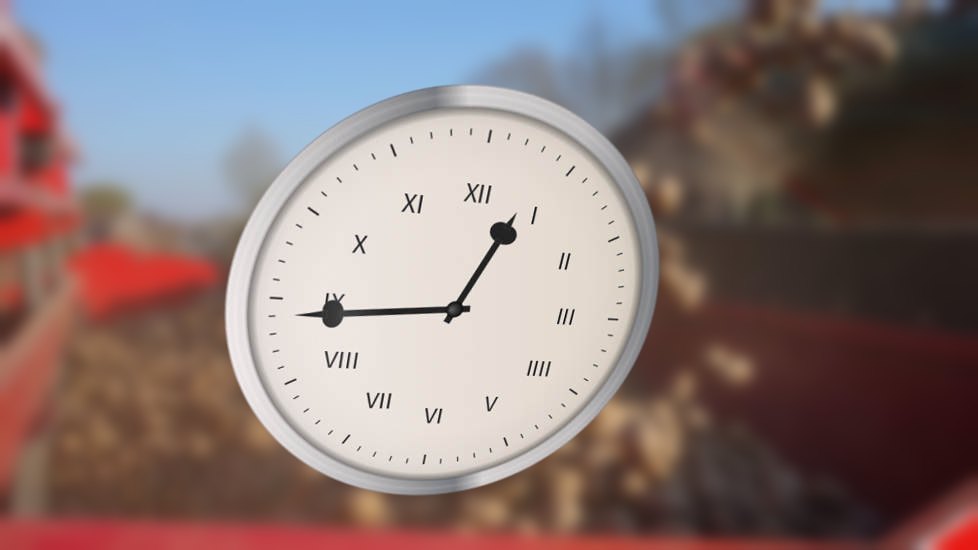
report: 12,44
